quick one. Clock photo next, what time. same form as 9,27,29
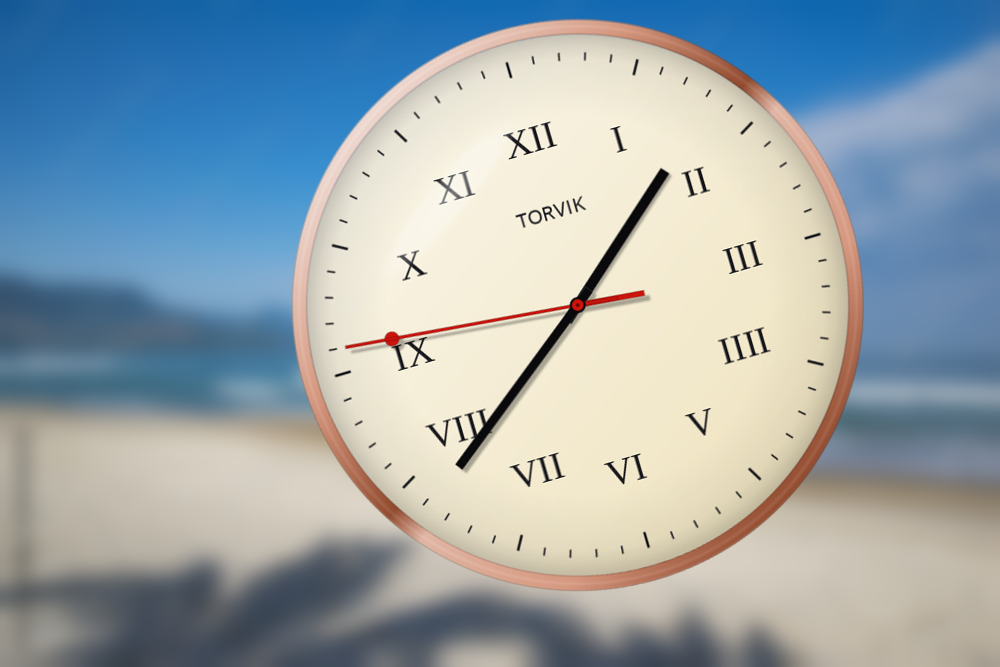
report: 1,38,46
